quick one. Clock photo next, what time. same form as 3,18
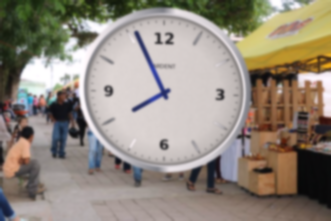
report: 7,56
